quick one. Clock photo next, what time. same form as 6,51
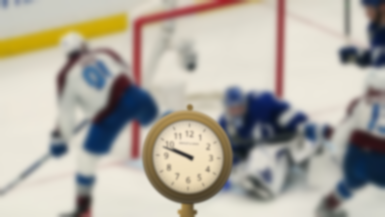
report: 9,48
